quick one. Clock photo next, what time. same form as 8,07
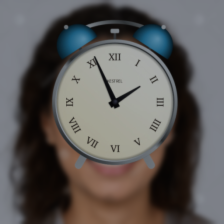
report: 1,56
